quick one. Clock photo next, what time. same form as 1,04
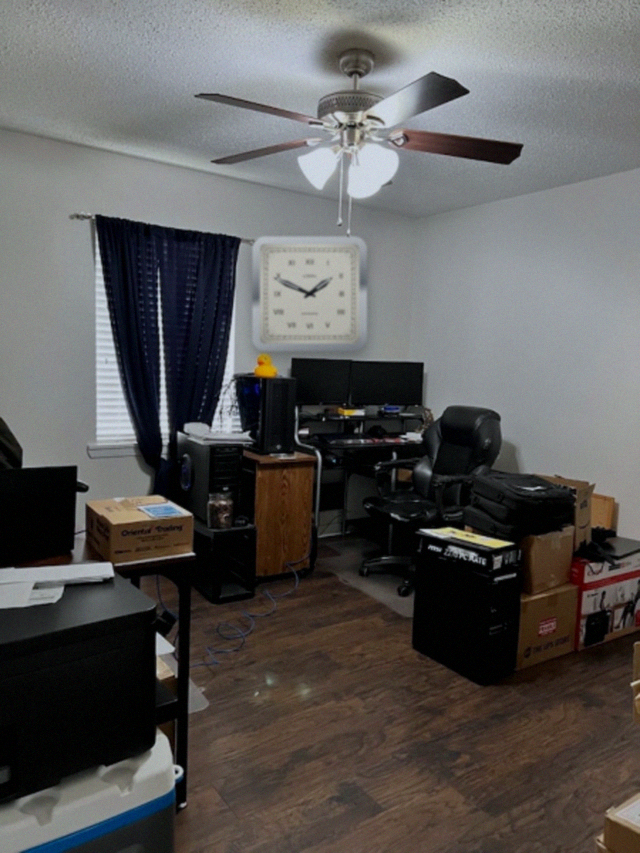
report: 1,49
